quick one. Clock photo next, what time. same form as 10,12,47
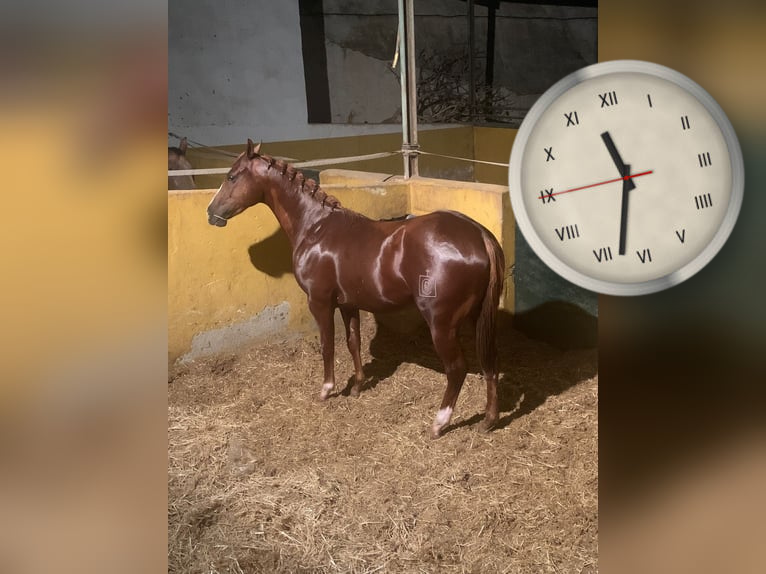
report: 11,32,45
